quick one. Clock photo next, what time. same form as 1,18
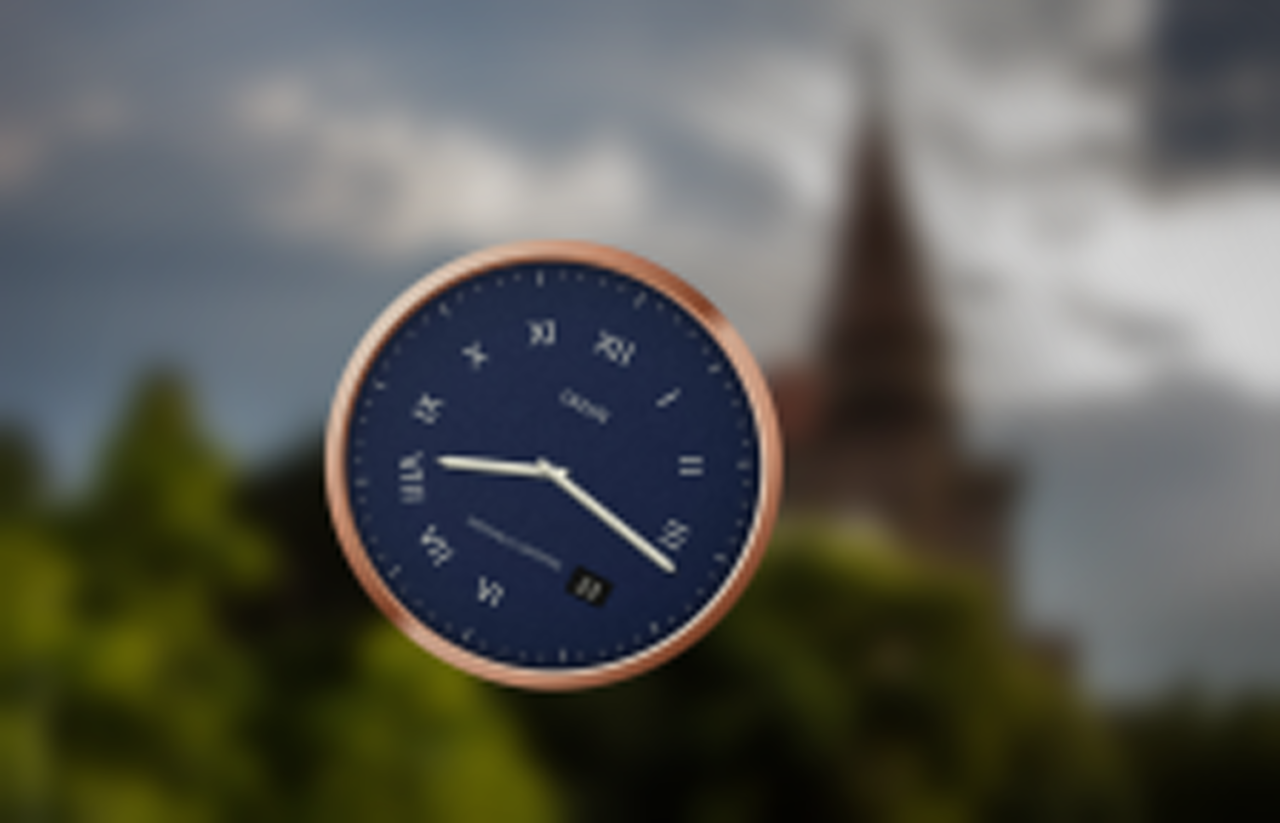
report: 8,17
